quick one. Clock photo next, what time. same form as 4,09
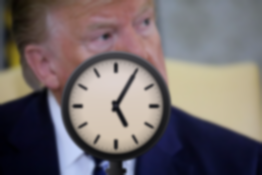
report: 5,05
